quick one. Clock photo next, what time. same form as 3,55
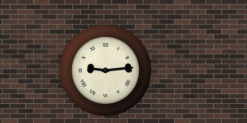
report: 9,14
